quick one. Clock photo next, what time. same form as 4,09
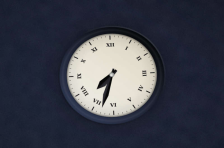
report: 7,33
